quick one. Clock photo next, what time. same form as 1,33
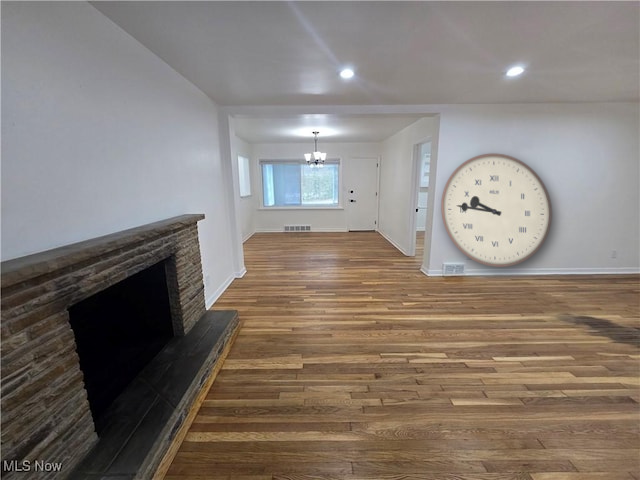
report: 9,46
